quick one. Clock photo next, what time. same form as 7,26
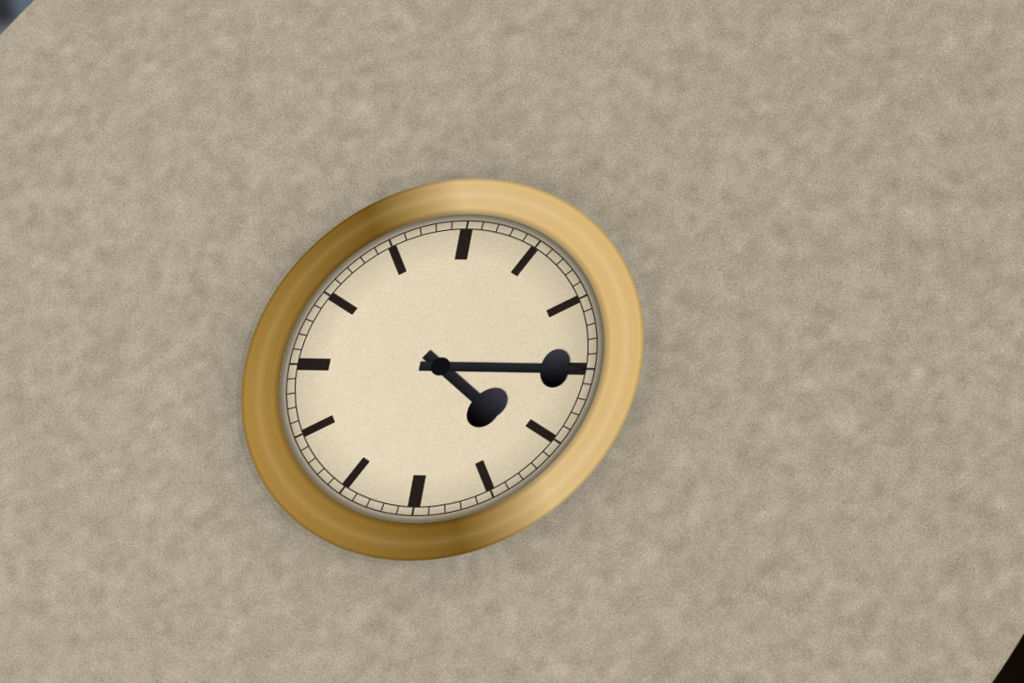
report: 4,15
